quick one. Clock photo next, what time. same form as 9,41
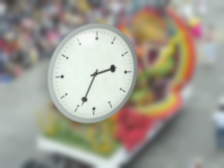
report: 2,34
